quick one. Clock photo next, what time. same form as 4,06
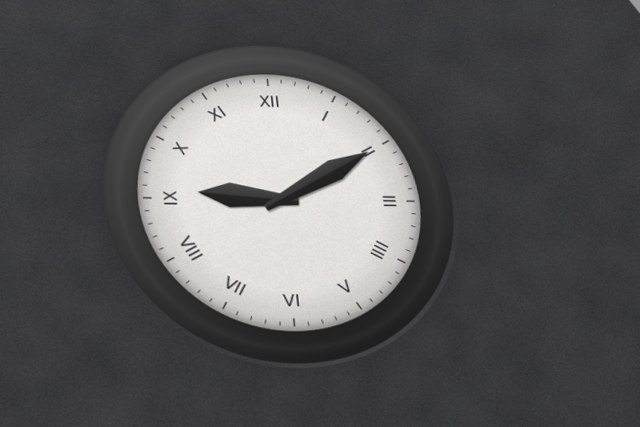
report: 9,10
